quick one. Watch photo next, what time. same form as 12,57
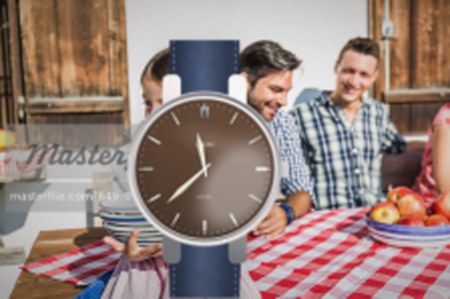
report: 11,38
